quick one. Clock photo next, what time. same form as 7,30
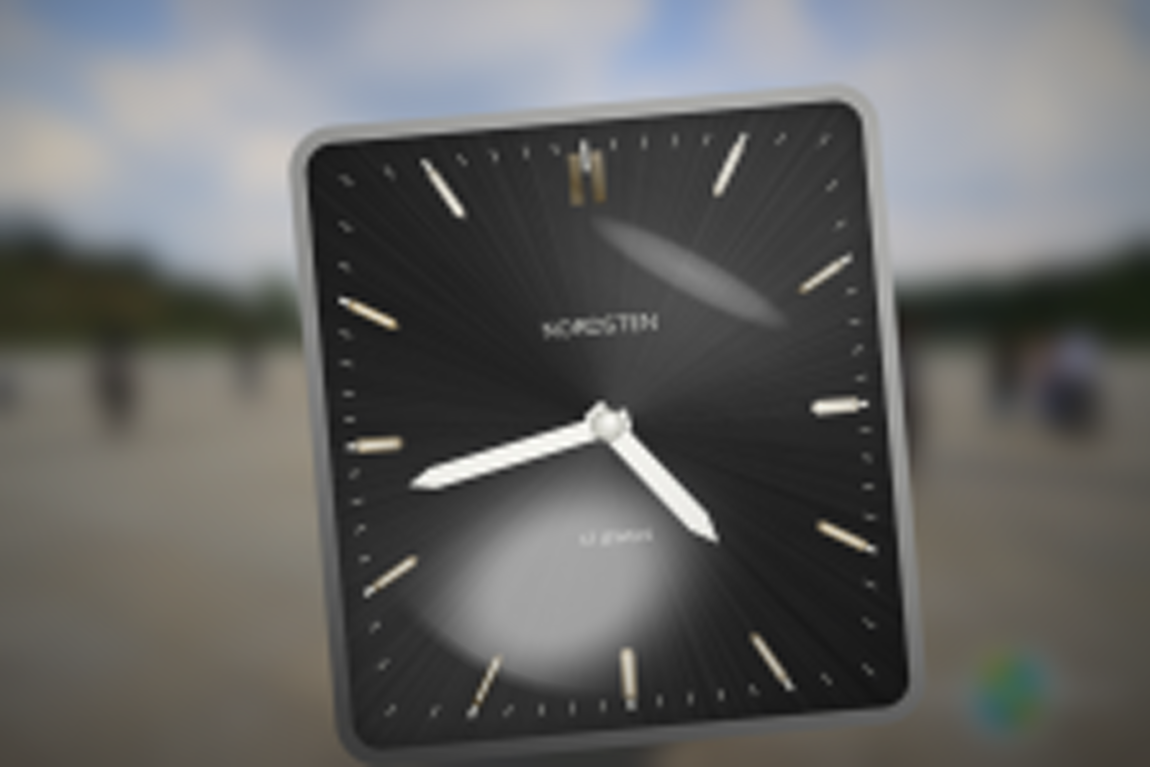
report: 4,43
